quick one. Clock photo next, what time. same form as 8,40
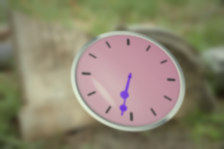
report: 6,32
